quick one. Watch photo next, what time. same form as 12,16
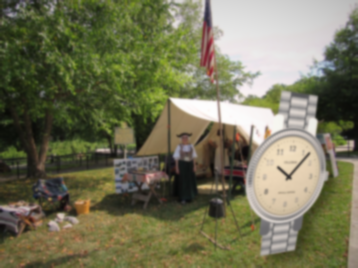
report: 10,07
